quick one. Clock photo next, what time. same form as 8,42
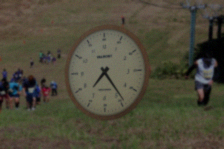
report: 7,24
